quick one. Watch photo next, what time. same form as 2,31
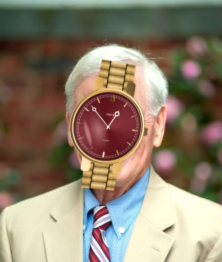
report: 12,52
